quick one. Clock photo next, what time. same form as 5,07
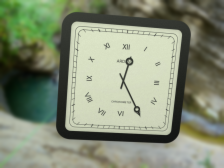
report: 12,25
